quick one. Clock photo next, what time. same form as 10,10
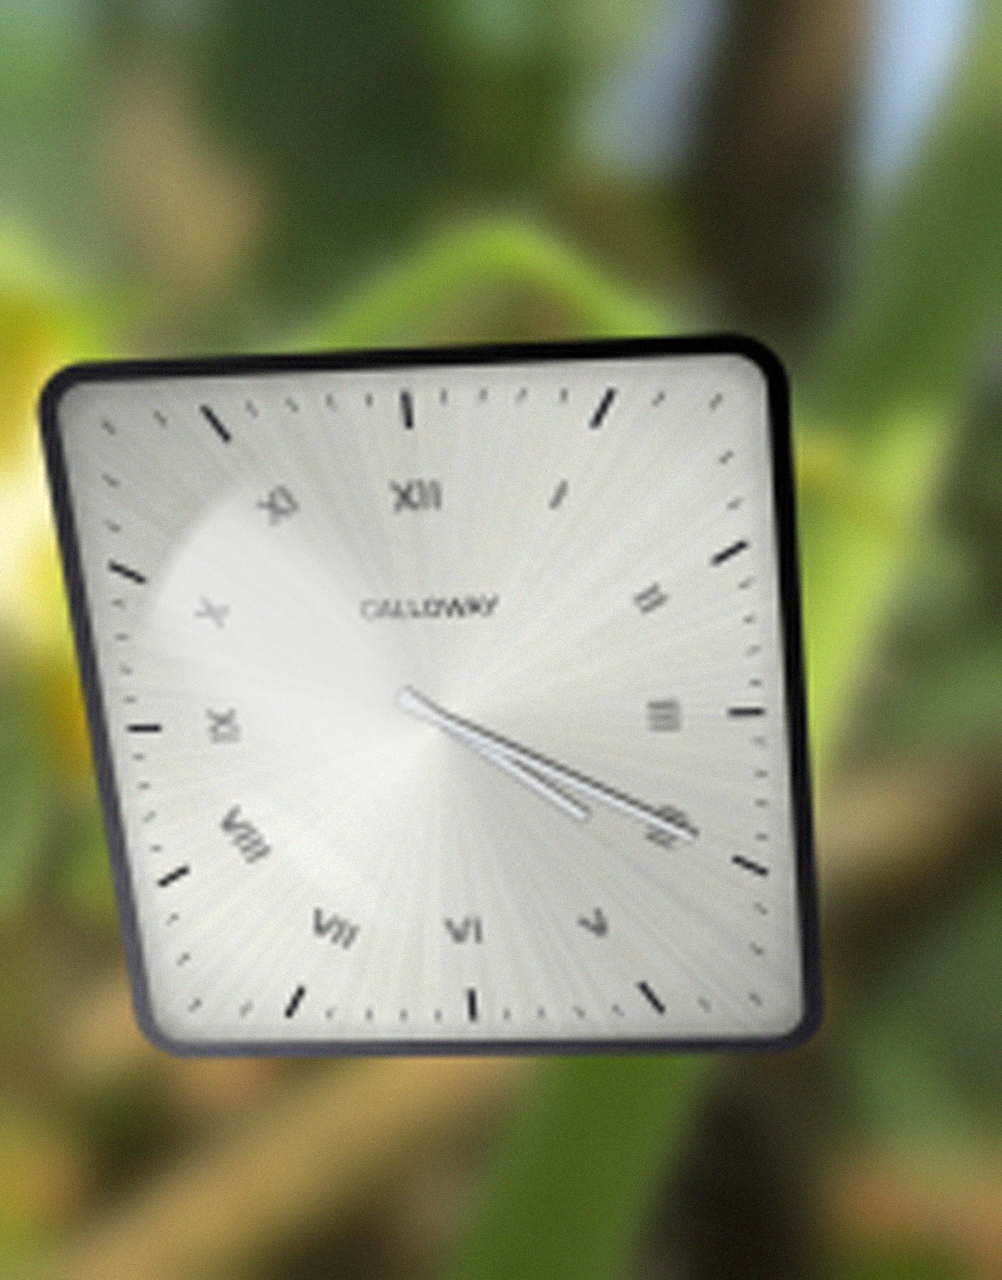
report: 4,20
